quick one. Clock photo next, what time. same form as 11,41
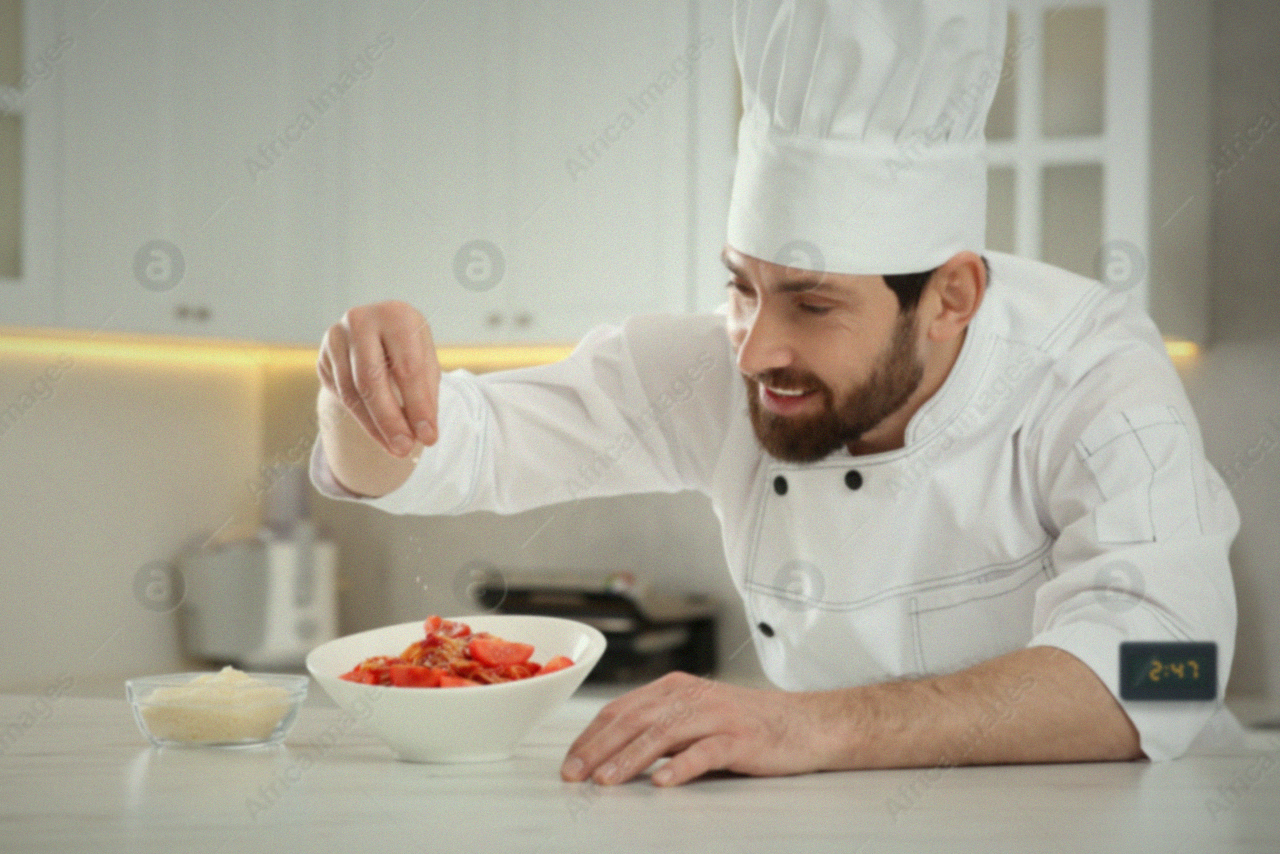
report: 2,47
